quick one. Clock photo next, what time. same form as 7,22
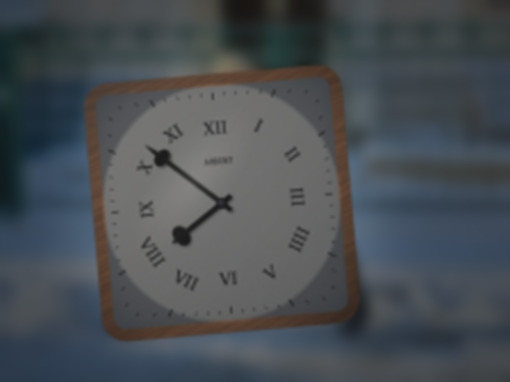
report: 7,52
